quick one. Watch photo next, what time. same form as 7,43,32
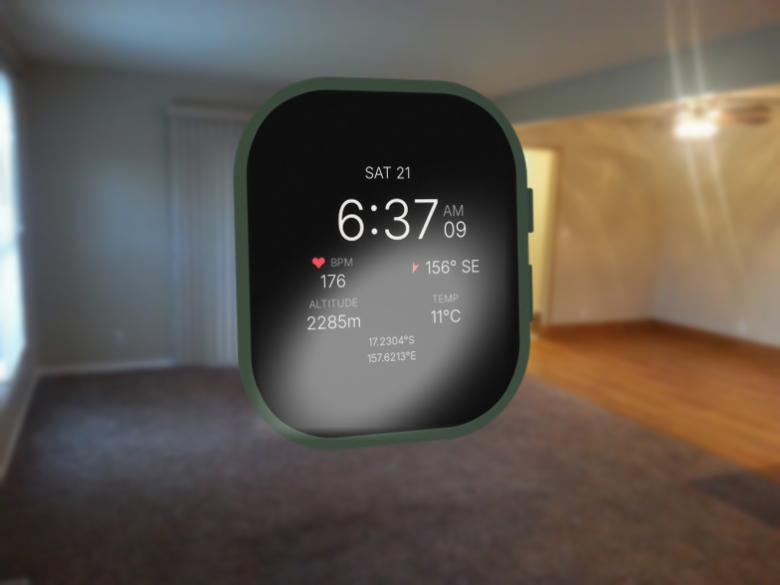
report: 6,37,09
